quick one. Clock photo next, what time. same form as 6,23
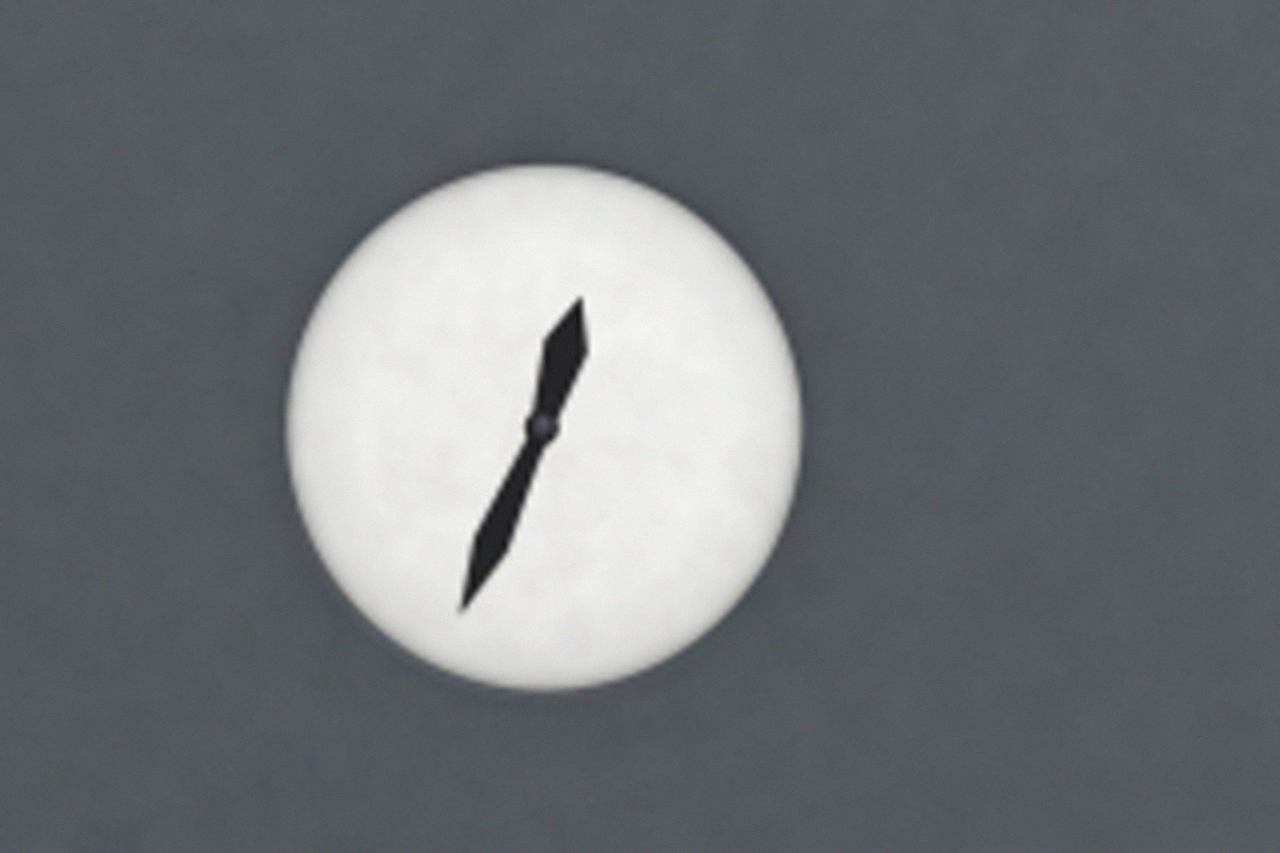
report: 12,34
